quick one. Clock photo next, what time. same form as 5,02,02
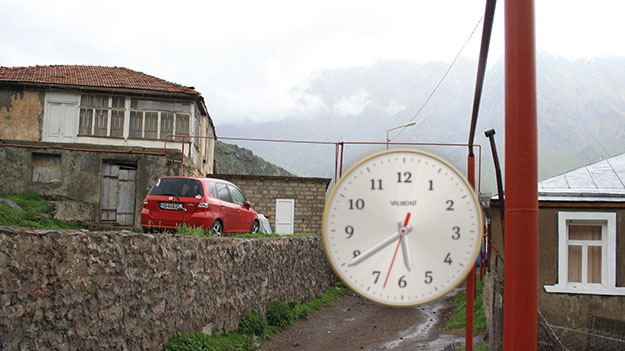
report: 5,39,33
